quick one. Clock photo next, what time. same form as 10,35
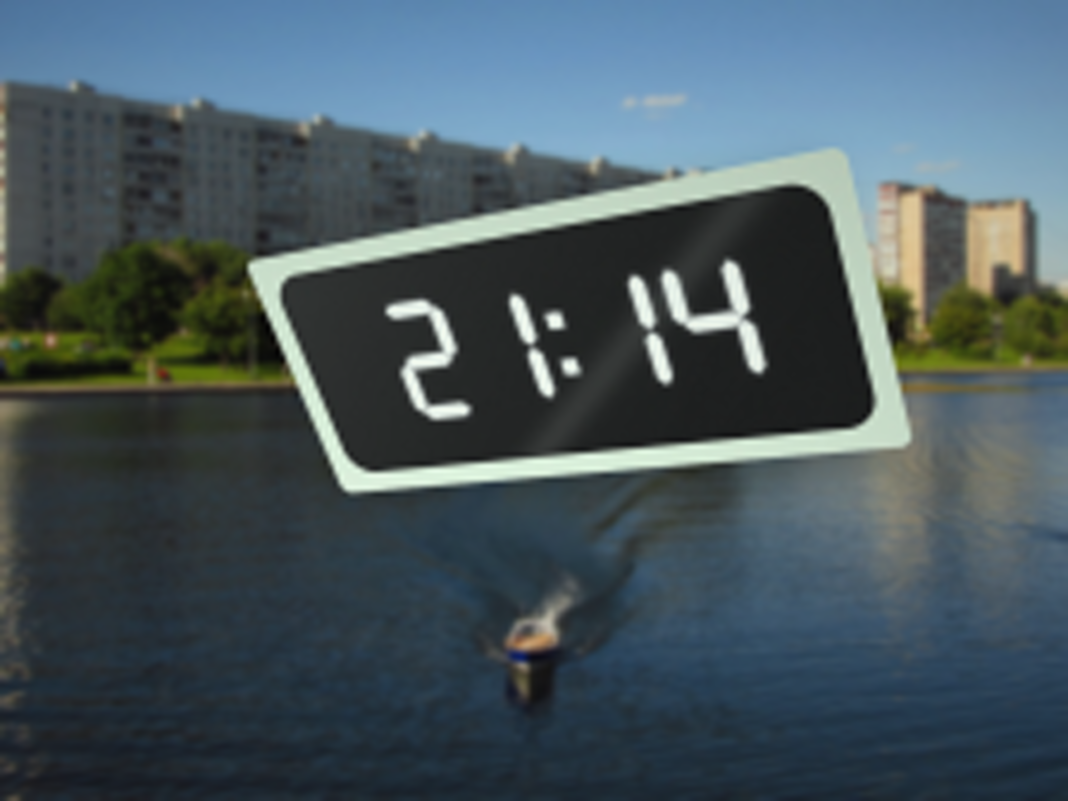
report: 21,14
